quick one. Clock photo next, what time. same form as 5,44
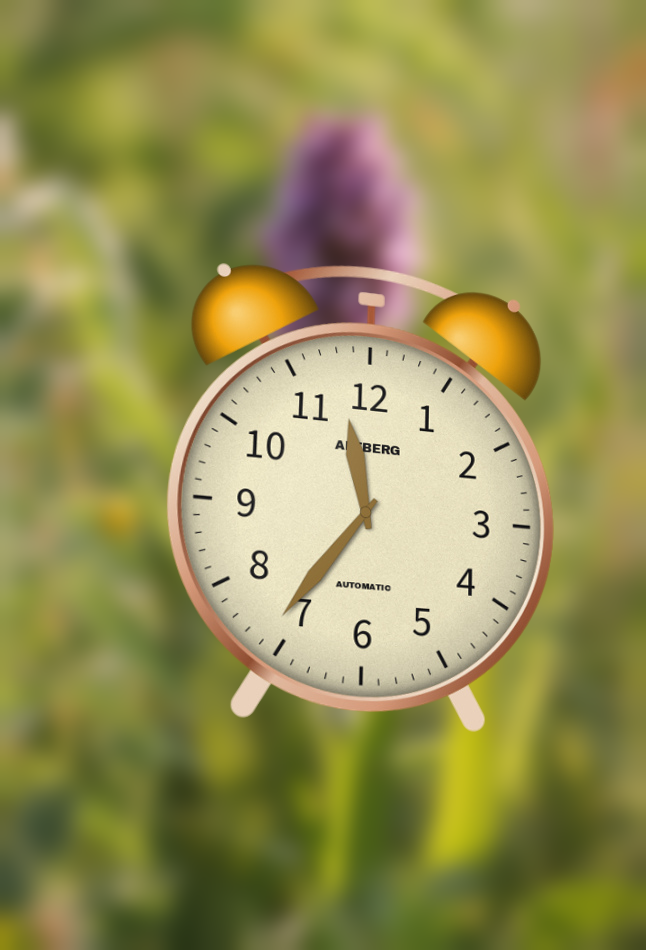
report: 11,36
